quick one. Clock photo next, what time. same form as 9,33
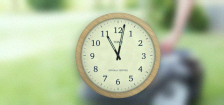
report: 11,02
